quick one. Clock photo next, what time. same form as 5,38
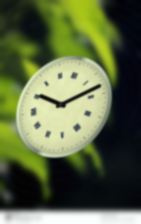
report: 9,08
